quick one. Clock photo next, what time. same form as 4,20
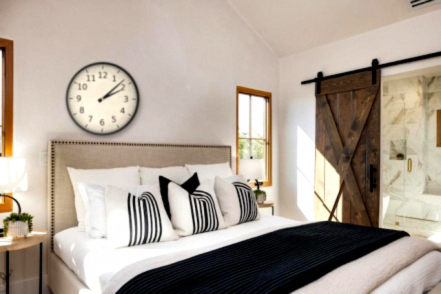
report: 2,08
